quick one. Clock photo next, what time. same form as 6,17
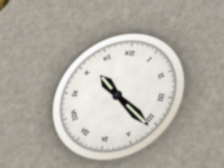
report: 10,21
